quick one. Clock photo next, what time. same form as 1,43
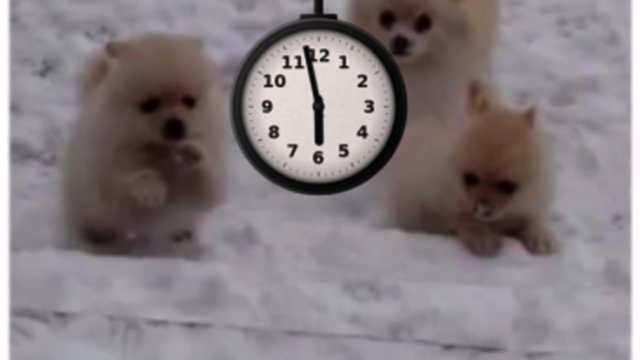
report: 5,58
